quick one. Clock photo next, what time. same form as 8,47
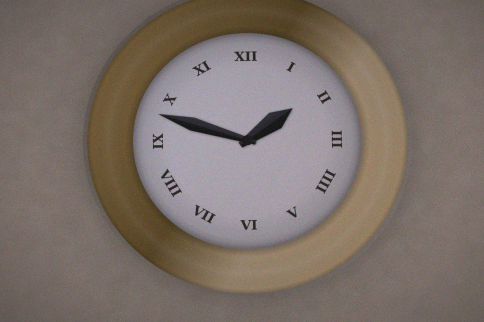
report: 1,48
